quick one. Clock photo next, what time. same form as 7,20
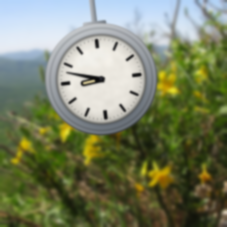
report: 8,48
